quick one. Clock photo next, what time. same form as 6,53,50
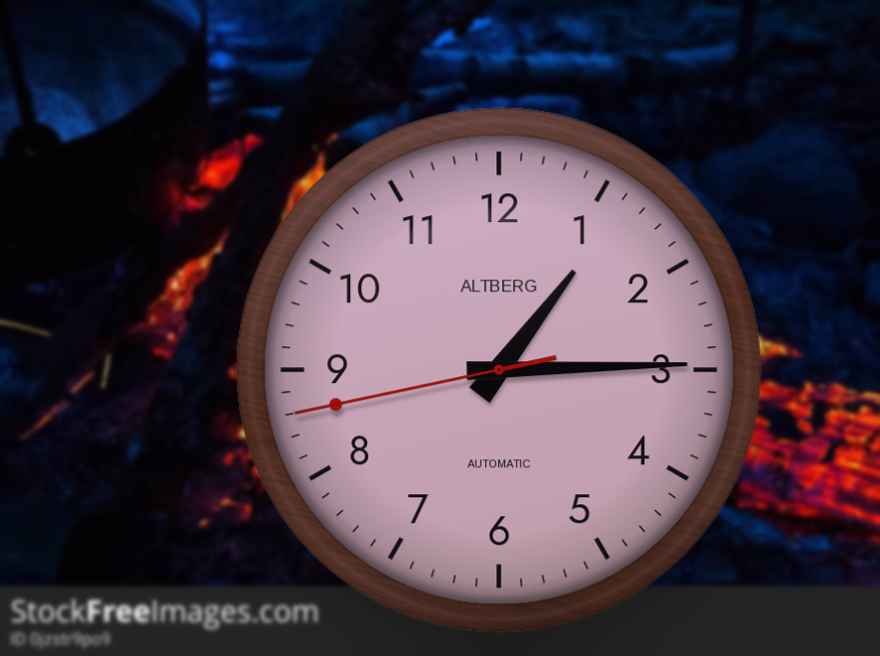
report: 1,14,43
